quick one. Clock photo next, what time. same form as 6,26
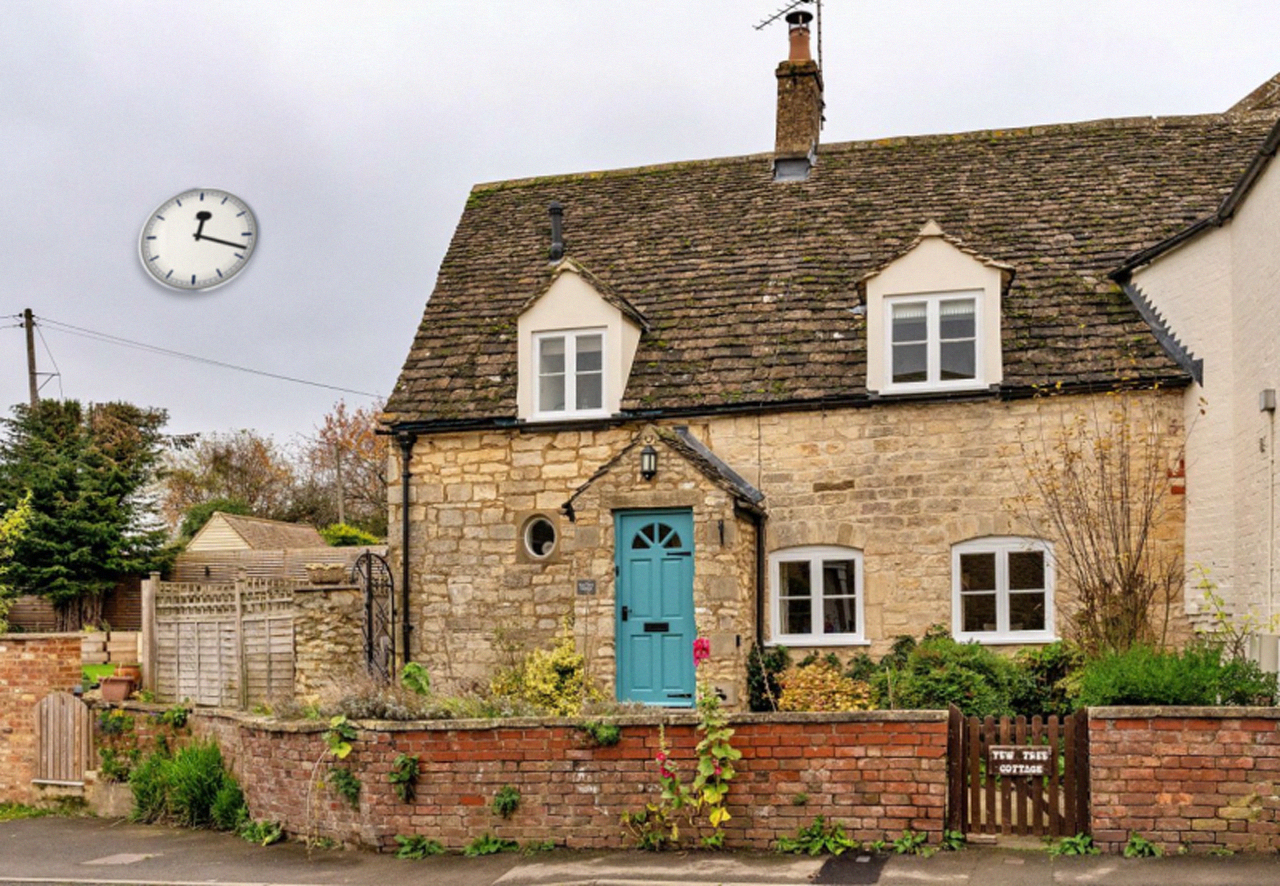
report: 12,18
